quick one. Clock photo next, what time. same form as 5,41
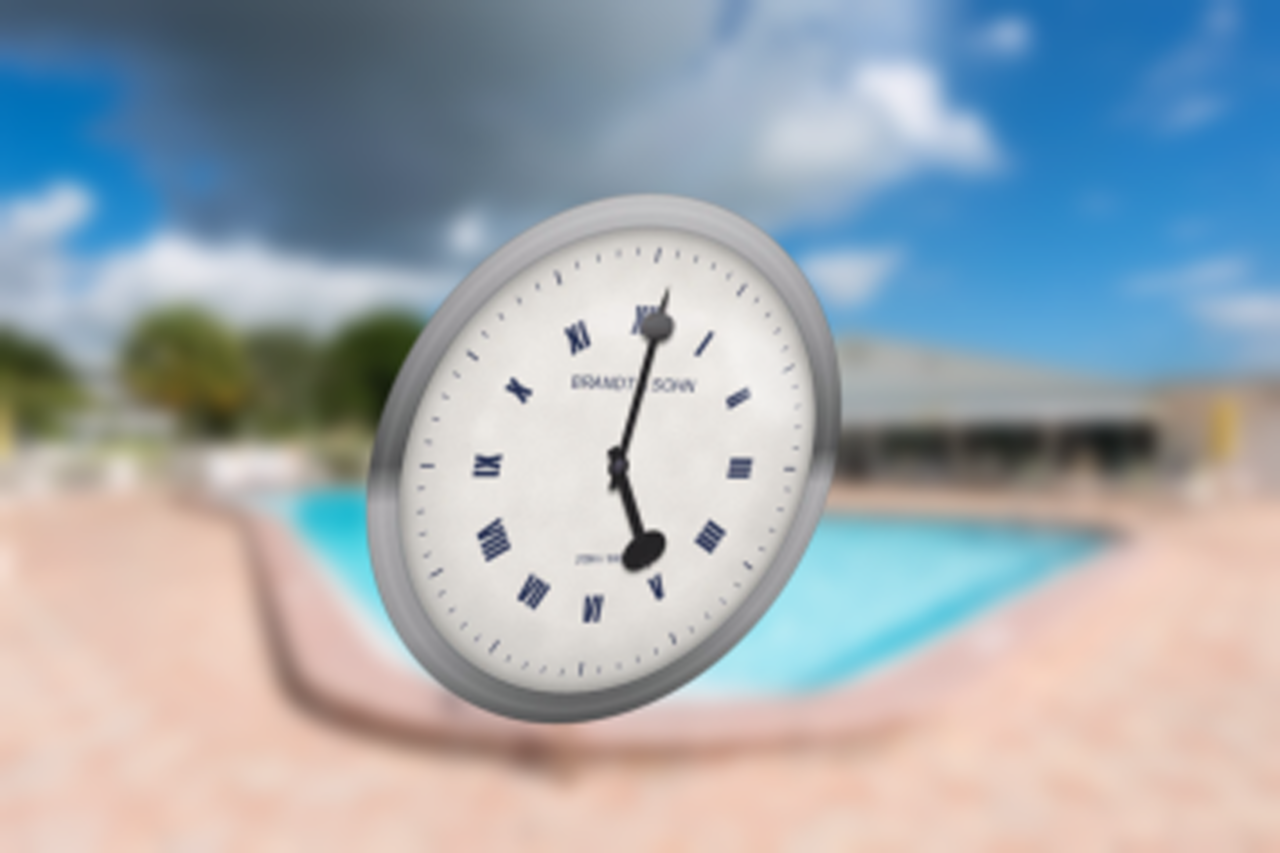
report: 5,01
